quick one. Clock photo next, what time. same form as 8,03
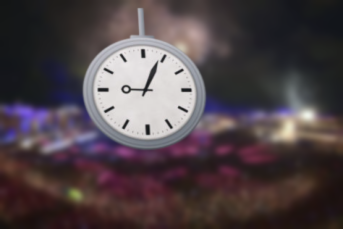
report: 9,04
